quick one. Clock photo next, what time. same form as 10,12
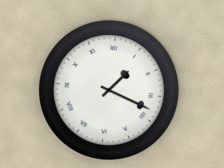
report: 1,18
